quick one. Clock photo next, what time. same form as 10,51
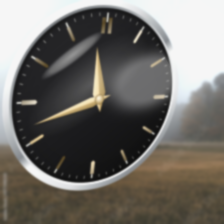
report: 11,42
